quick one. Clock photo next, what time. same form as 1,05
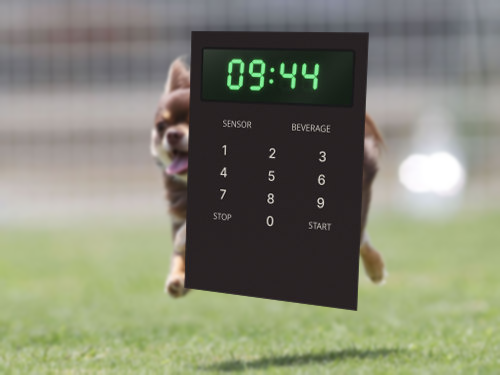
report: 9,44
